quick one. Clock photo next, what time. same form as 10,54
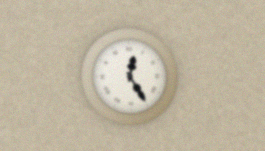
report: 12,25
